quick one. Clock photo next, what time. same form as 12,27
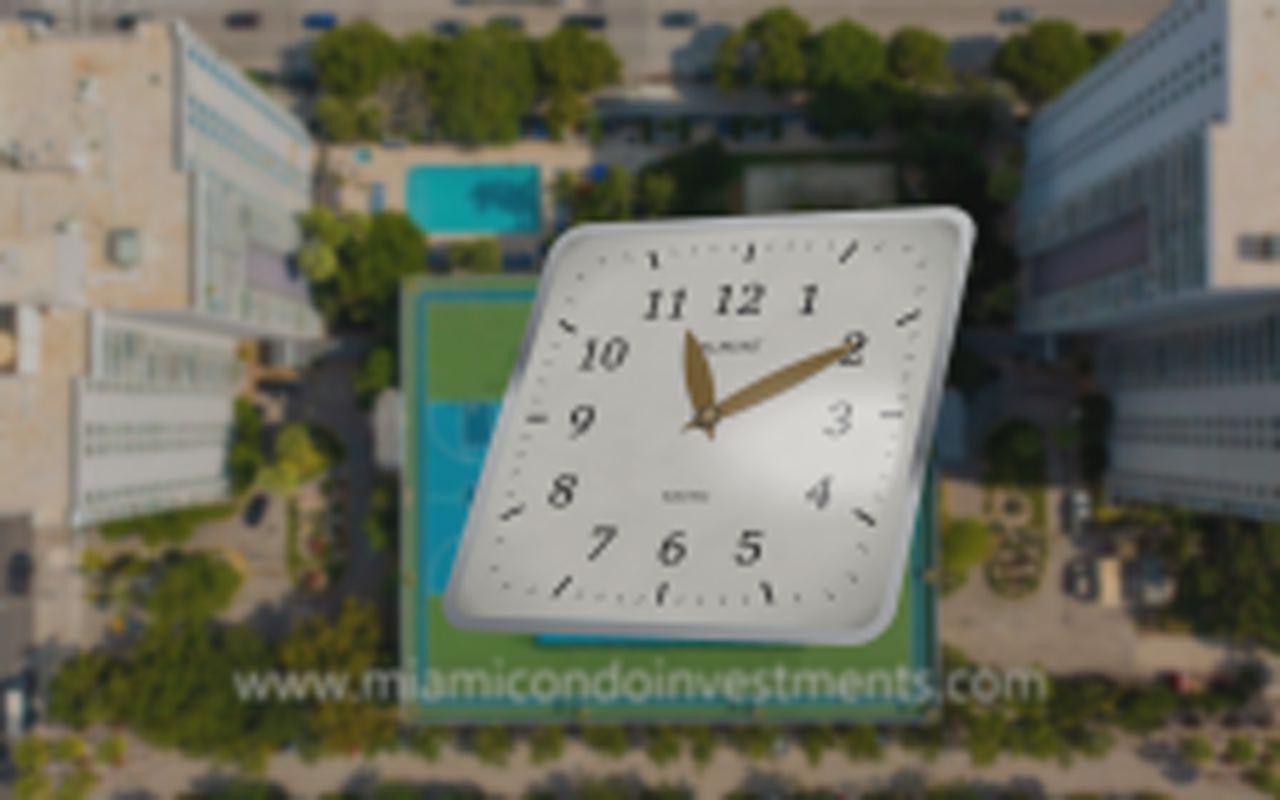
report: 11,10
